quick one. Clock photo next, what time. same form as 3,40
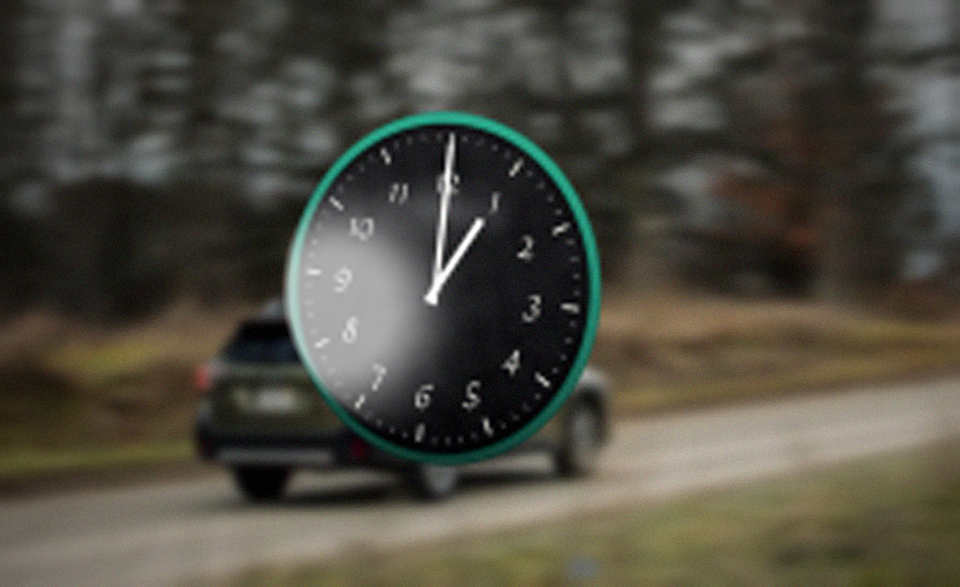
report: 1,00
